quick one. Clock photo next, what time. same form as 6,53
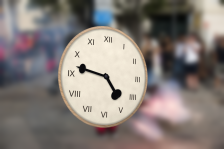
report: 4,47
